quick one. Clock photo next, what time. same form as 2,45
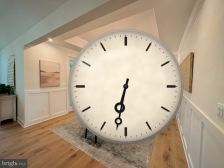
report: 6,32
